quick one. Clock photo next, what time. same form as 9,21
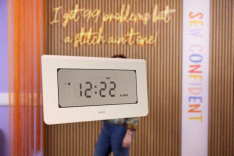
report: 12,22
